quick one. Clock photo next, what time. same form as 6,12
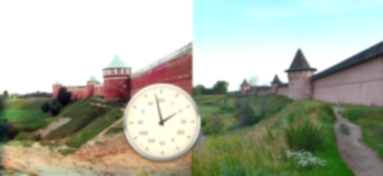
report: 1,58
